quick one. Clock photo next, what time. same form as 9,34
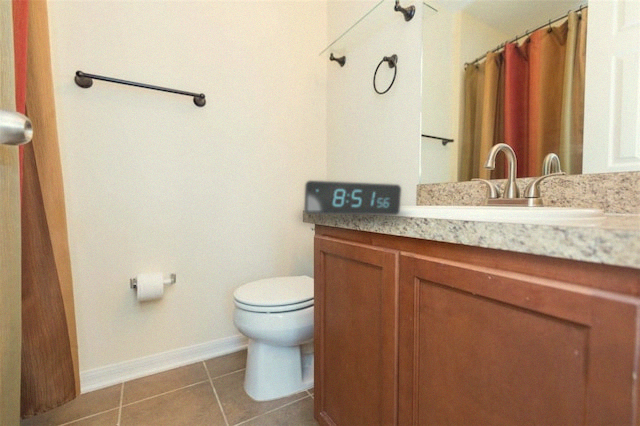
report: 8,51
